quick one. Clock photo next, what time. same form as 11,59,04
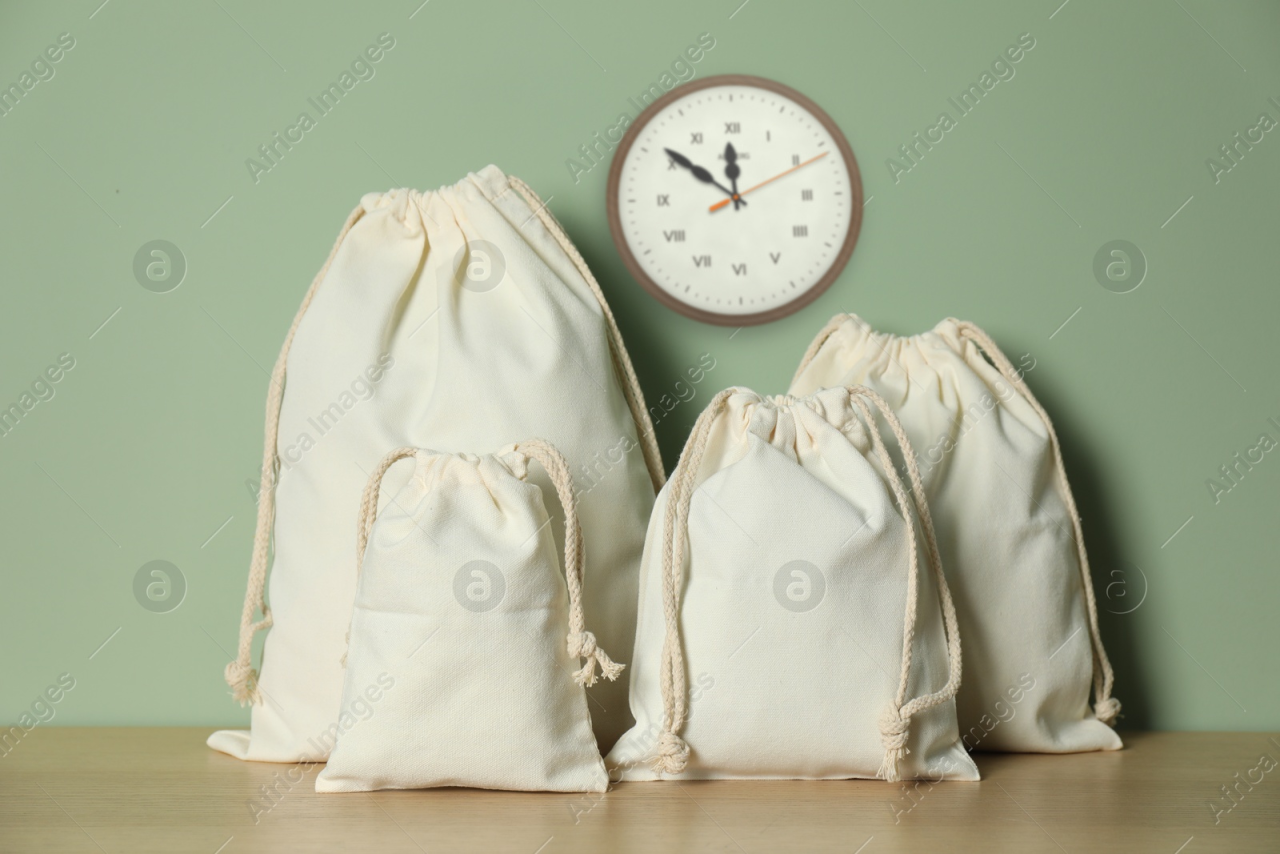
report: 11,51,11
